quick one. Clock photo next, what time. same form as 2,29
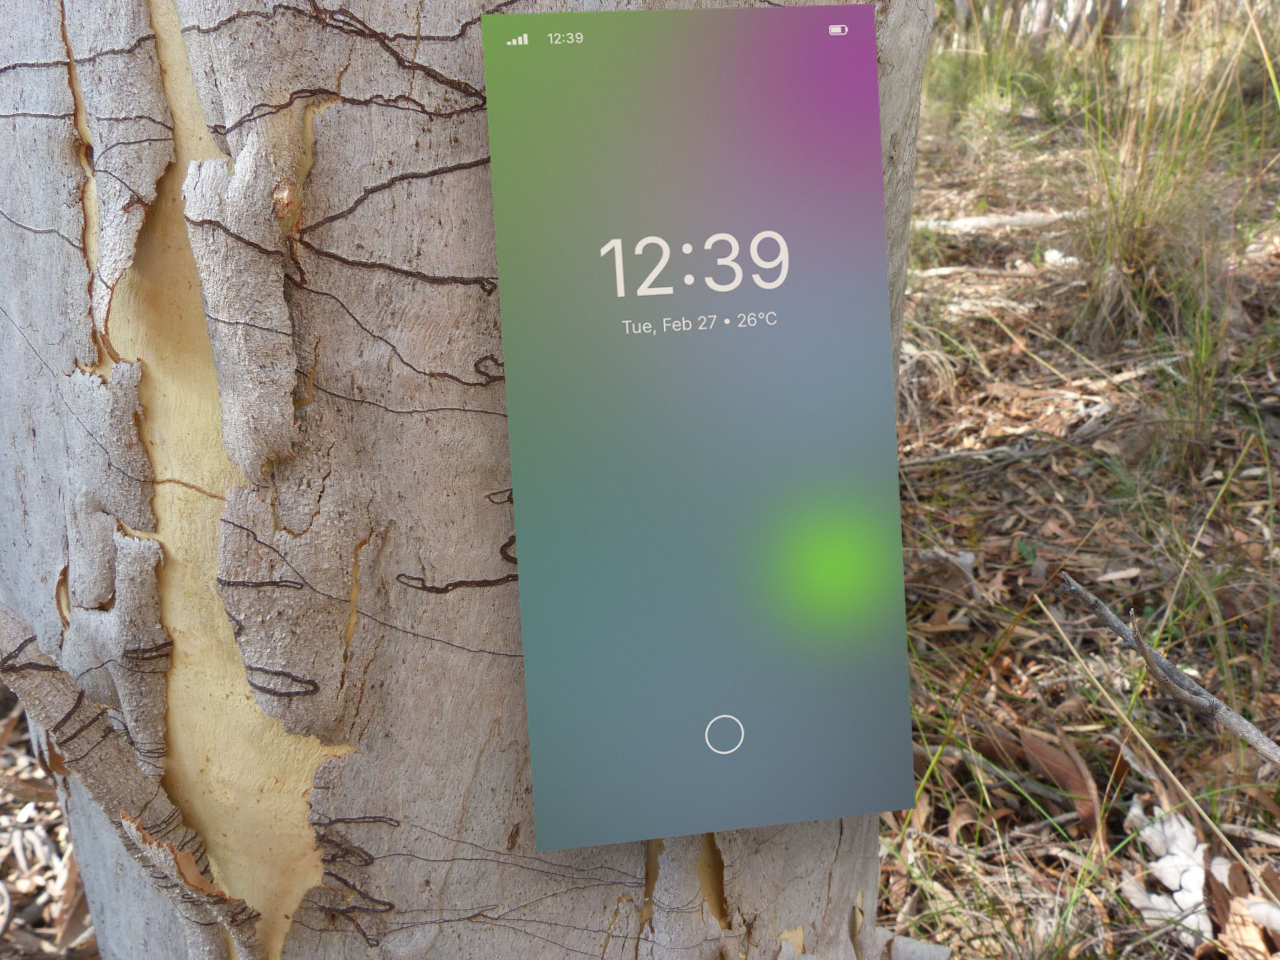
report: 12,39
